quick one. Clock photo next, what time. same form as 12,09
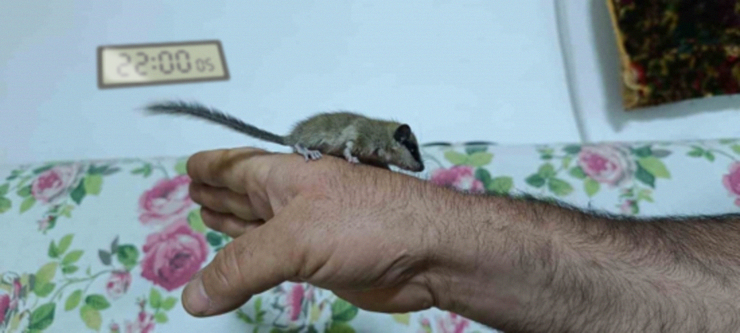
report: 22,00
